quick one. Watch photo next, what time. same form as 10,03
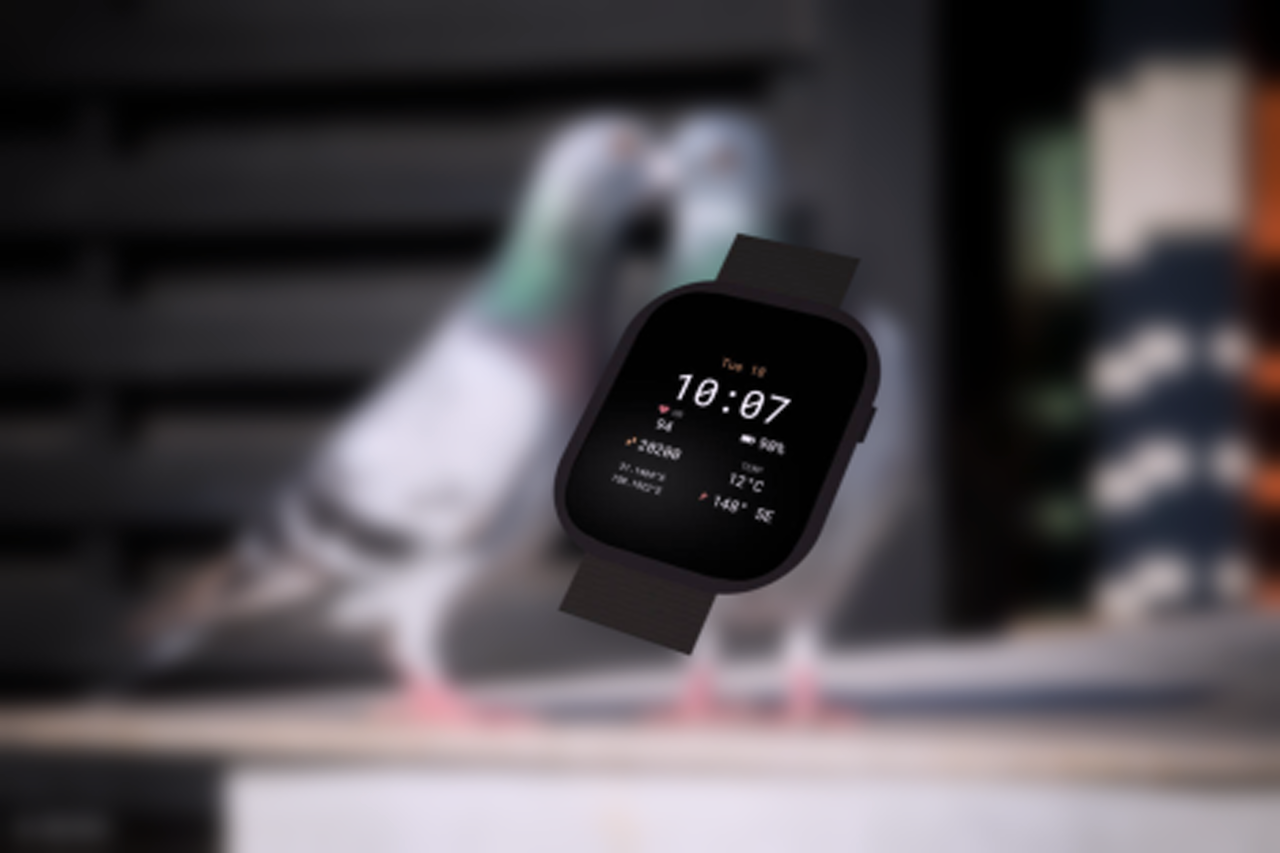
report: 10,07
